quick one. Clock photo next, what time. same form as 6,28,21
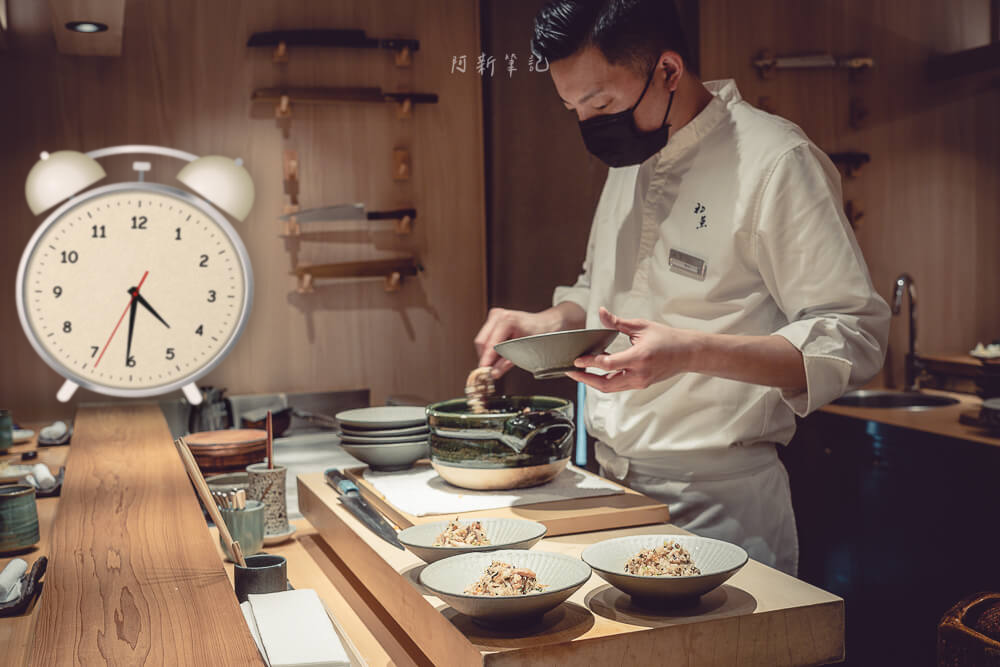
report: 4,30,34
